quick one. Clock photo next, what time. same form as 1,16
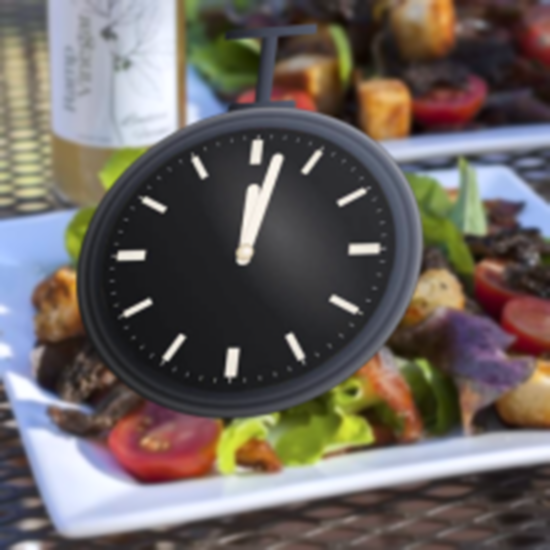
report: 12,02
